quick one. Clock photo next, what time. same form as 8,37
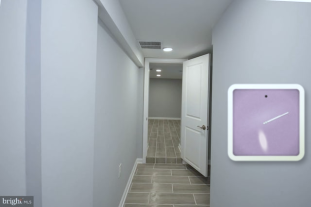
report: 2,11
